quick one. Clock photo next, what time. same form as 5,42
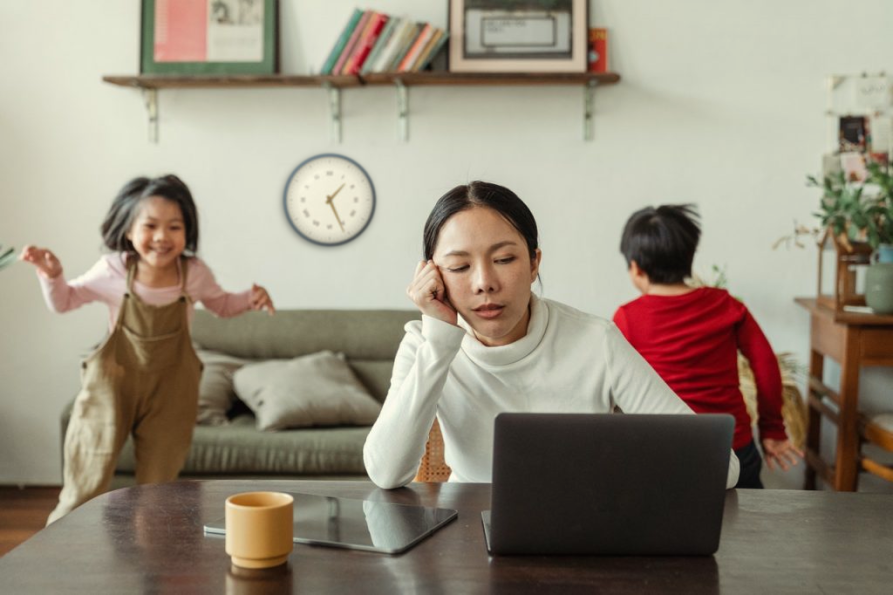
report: 1,26
